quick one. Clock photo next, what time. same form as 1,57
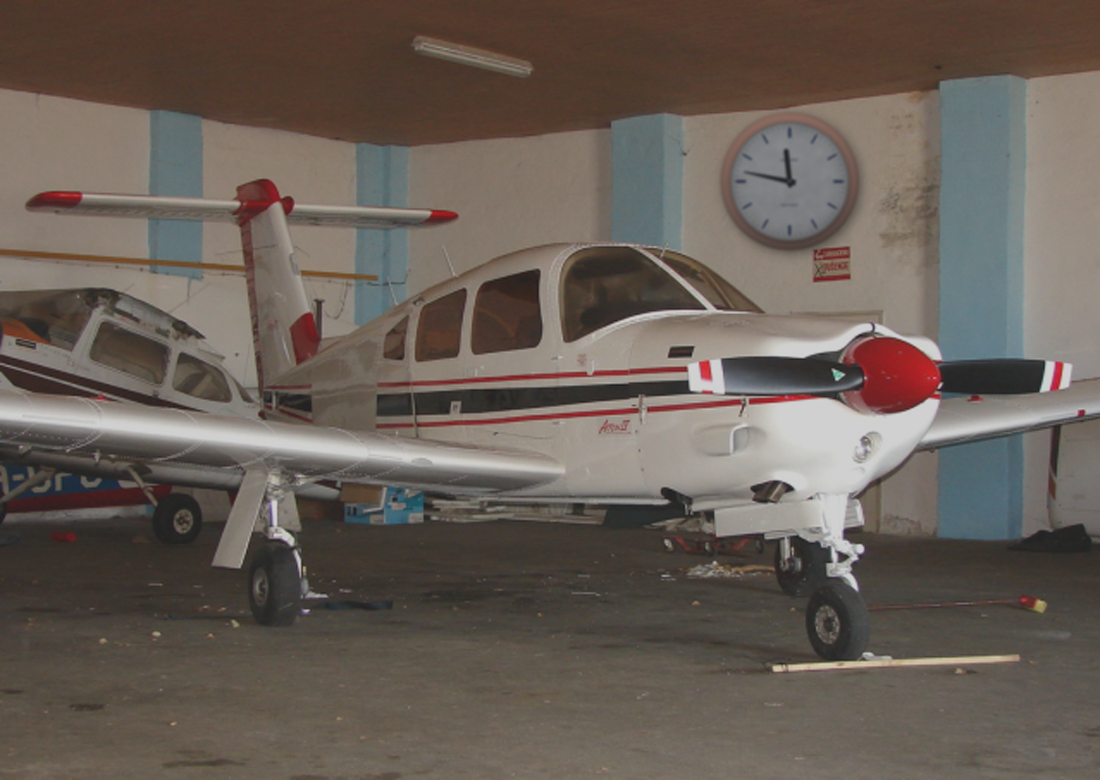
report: 11,47
